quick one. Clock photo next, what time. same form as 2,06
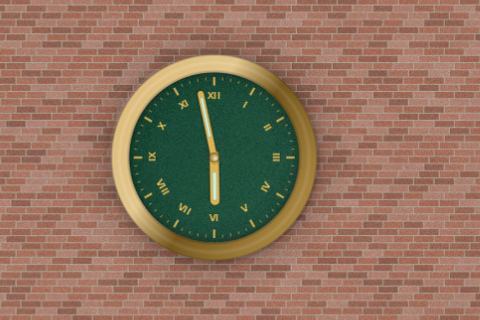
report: 5,58
